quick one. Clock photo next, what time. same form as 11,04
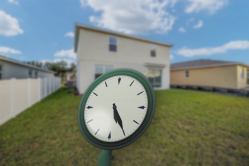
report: 5,25
